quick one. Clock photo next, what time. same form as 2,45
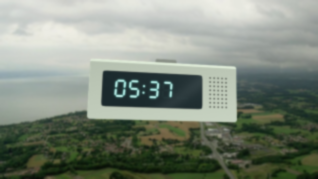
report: 5,37
